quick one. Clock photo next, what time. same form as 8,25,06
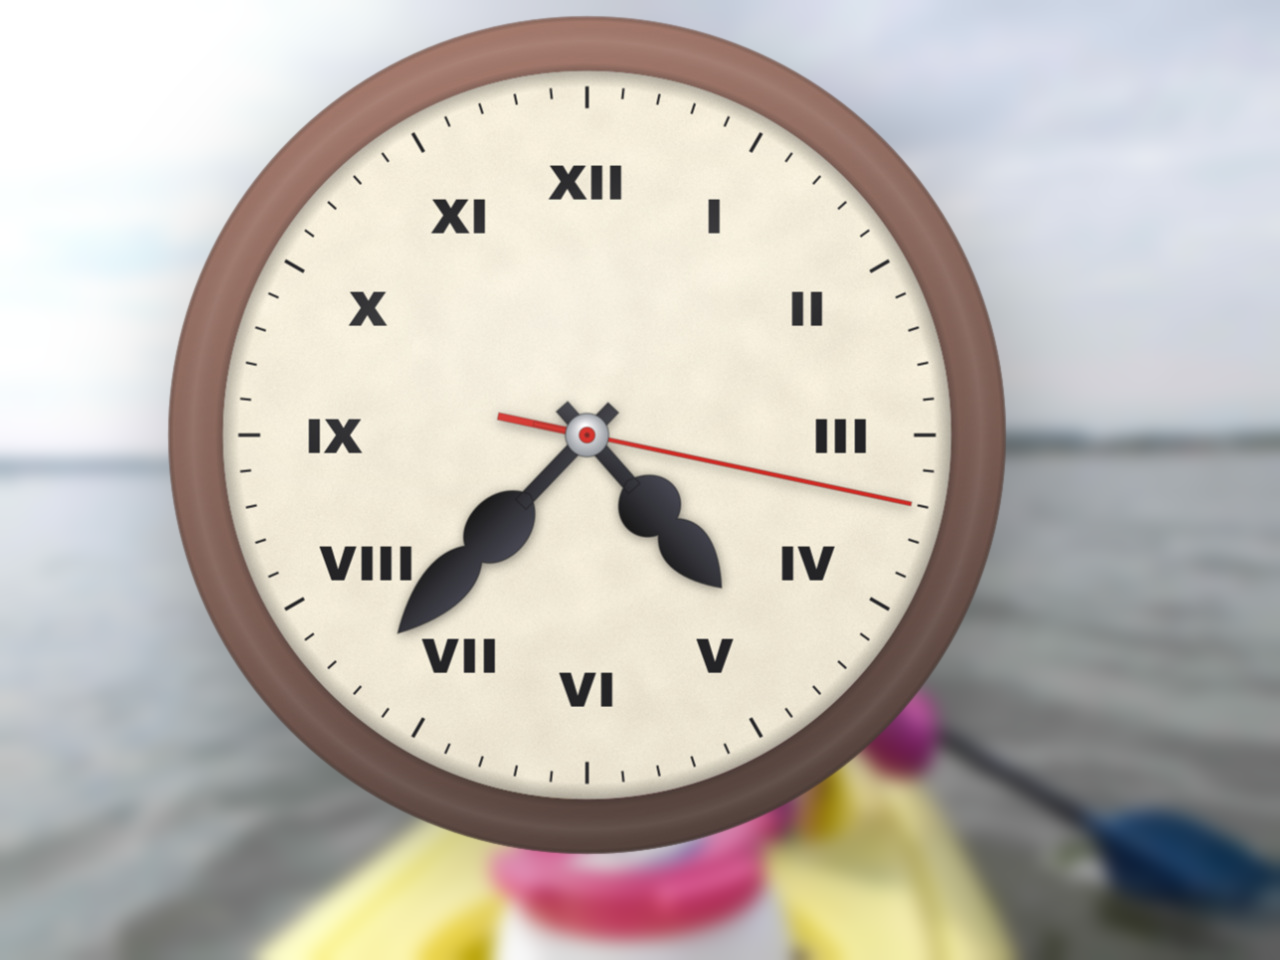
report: 4,37,17
